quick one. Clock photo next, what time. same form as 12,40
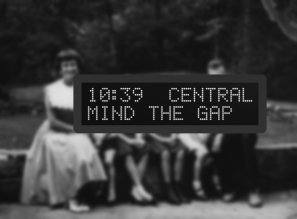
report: 10,39
